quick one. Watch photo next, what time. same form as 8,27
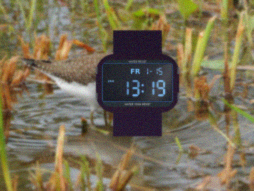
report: 13,19
